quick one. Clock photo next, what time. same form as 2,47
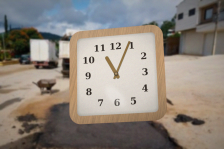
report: 11,04
